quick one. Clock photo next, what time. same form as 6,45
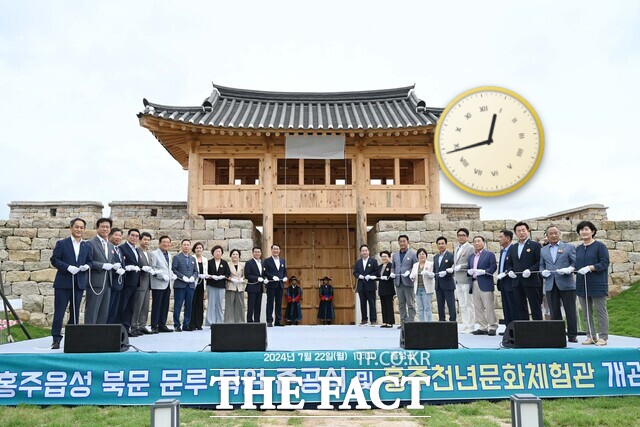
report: 12,44
